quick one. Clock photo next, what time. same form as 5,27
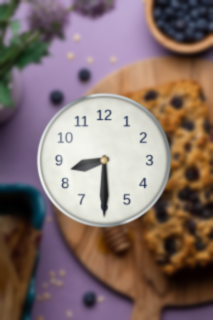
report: 8,30
